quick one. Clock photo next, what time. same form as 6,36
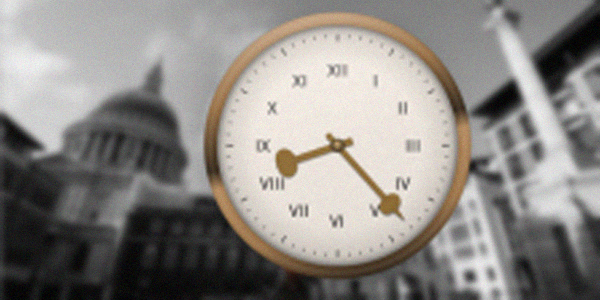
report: 8,23
